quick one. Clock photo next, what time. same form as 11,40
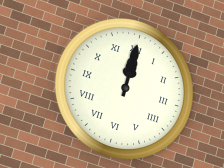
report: 12,00
